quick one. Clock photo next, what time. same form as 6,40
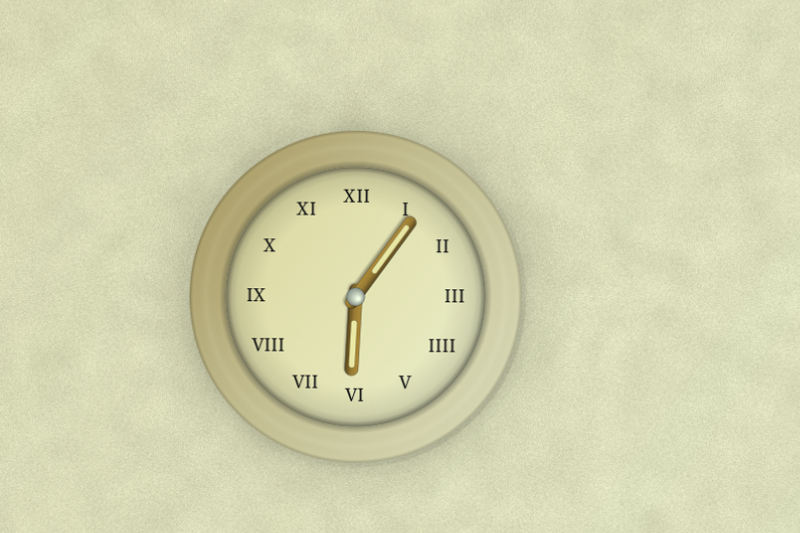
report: 6,06
